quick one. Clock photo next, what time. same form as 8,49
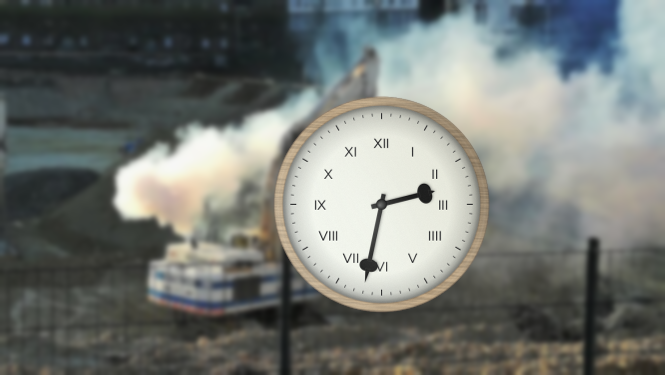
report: 2,32
